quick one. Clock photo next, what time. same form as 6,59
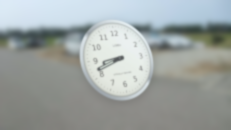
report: 8,42
